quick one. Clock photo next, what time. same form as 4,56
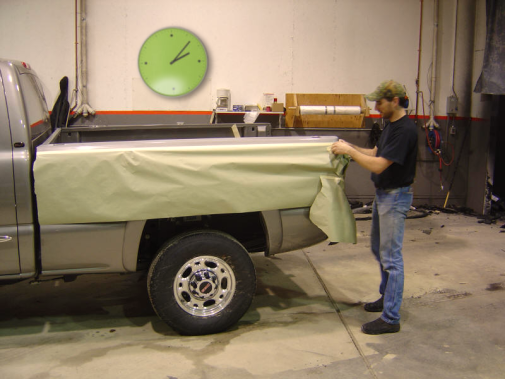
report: 2,07
